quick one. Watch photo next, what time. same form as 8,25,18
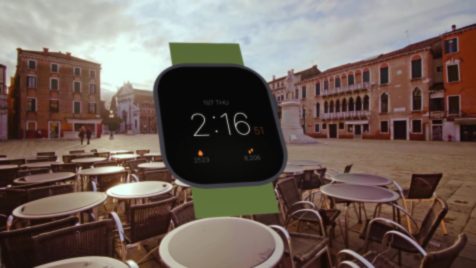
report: 2,16,51
